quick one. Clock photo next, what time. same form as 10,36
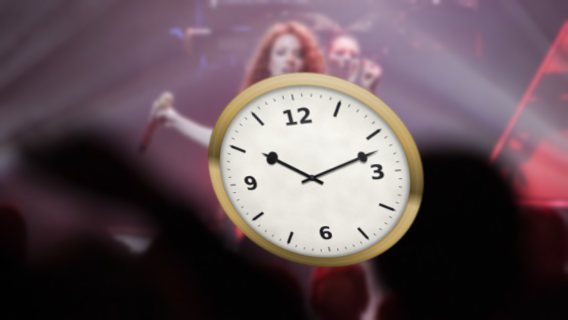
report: 10,12
